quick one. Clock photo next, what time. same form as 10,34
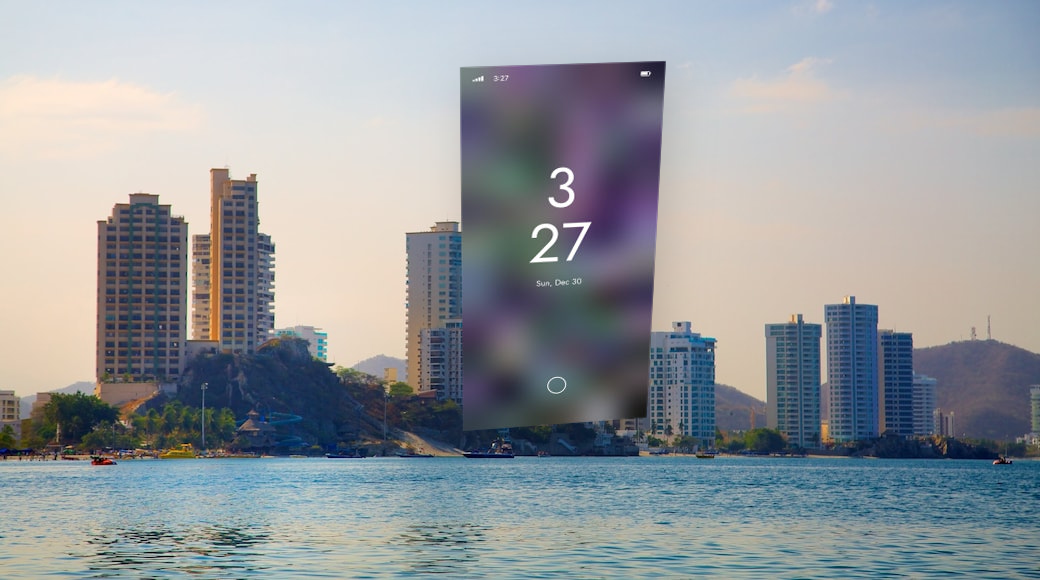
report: 3,27
